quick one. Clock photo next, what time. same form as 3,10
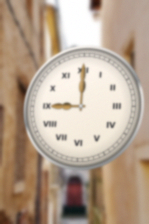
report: 9,00
